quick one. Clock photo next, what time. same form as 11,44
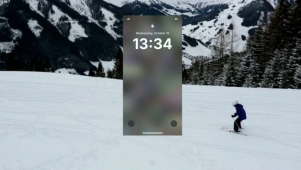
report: 13,34
